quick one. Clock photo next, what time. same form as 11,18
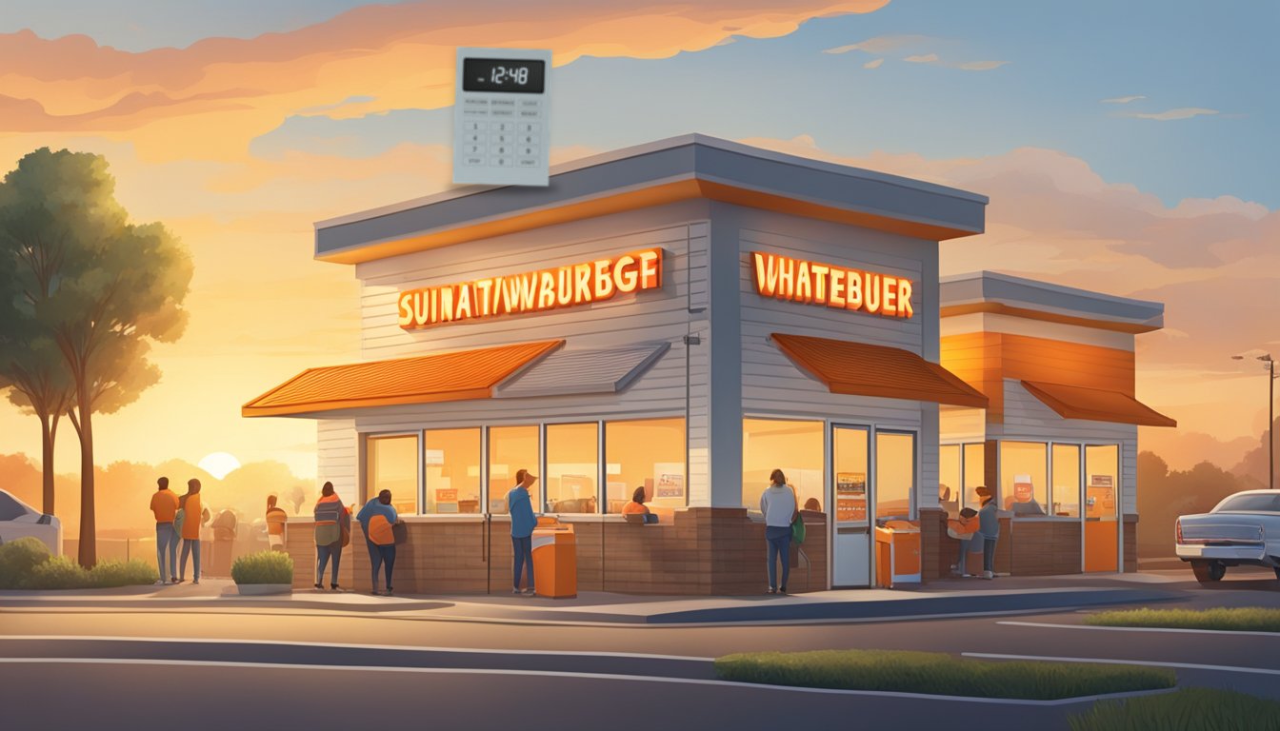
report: 12,48
